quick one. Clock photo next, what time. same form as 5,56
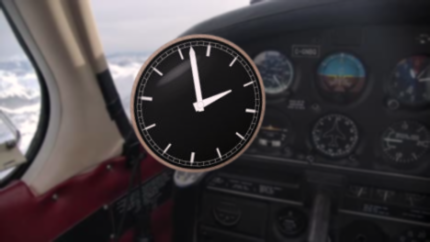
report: 1,57
